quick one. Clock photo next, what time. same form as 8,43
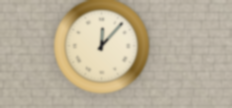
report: 12,07
